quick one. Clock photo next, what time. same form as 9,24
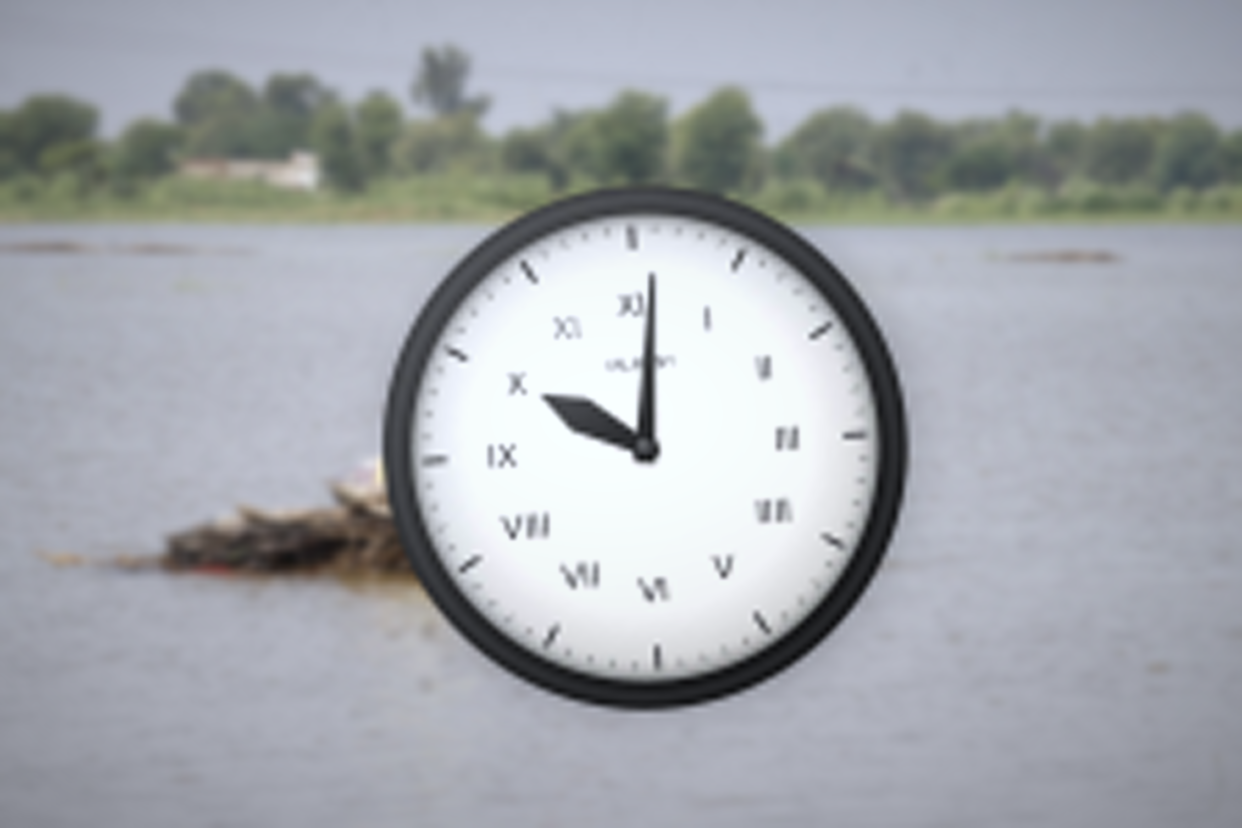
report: 10,01
